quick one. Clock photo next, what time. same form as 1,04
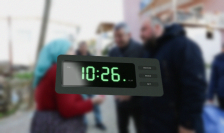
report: 10,26
